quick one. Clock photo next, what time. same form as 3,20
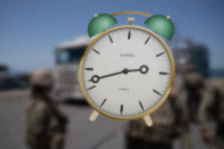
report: 2,42
